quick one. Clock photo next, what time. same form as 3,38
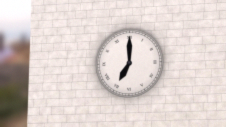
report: 7,00
